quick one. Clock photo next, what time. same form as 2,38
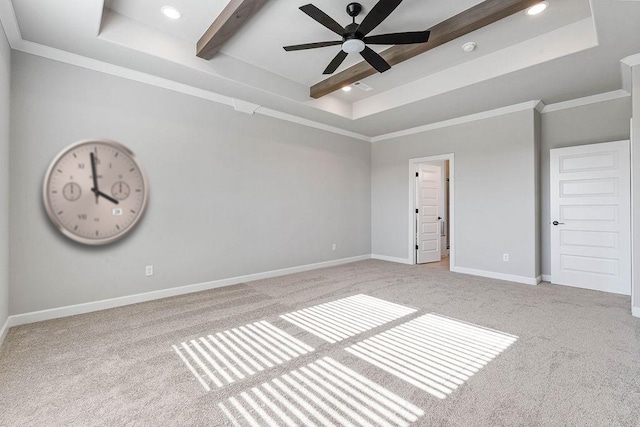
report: 3,59
